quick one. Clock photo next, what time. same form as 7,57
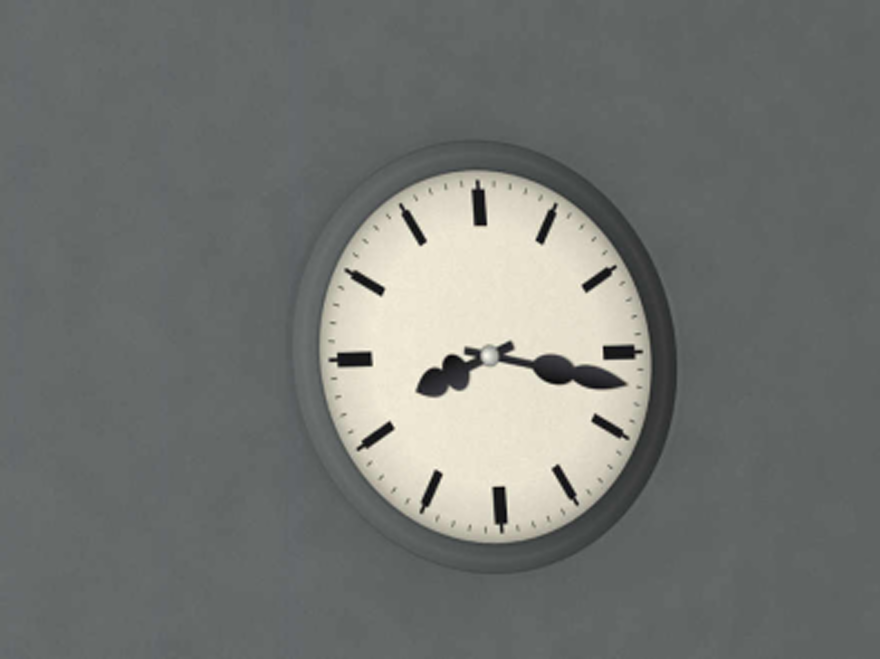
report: 8,17
